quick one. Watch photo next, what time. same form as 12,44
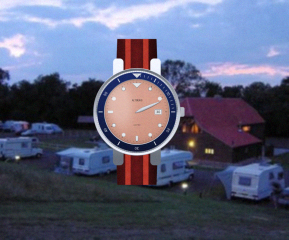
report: 2,11
